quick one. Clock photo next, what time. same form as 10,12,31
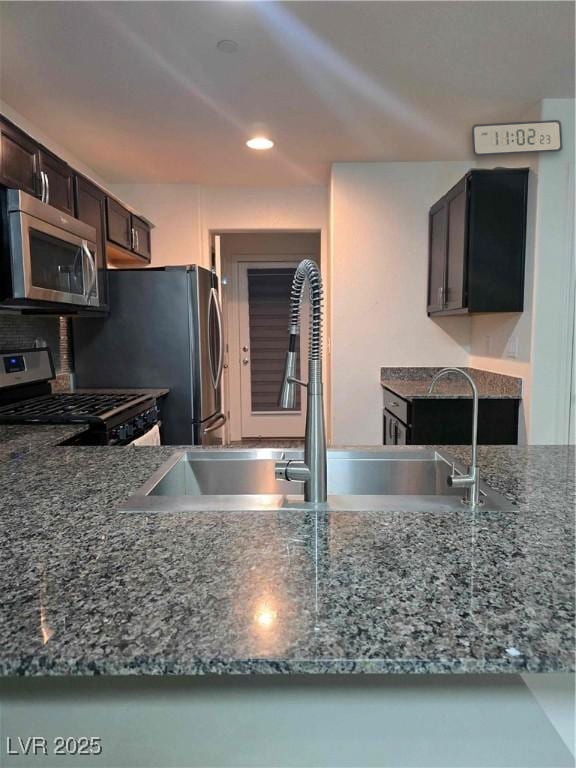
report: 11,02,23
